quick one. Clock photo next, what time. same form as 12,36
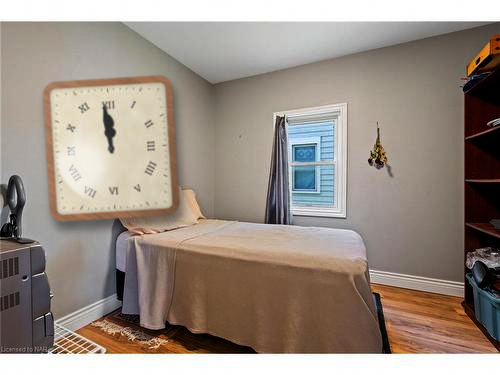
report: 11,59
